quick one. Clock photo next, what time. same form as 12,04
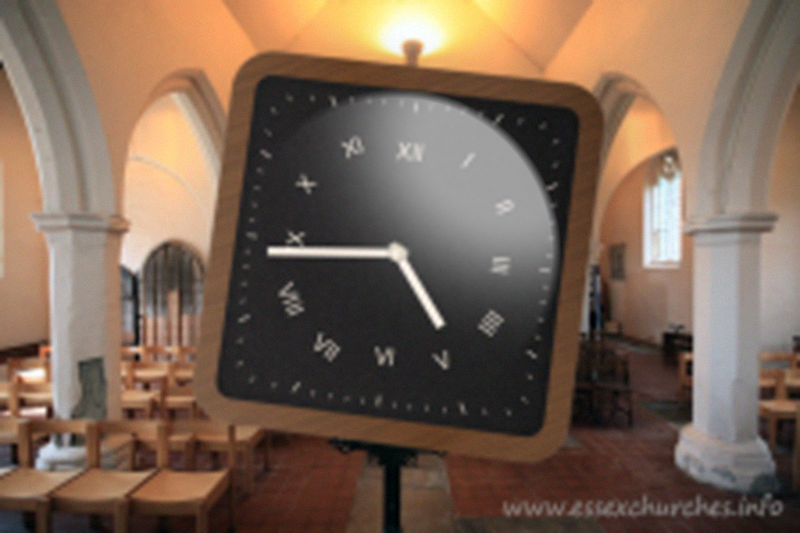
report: 4,44
